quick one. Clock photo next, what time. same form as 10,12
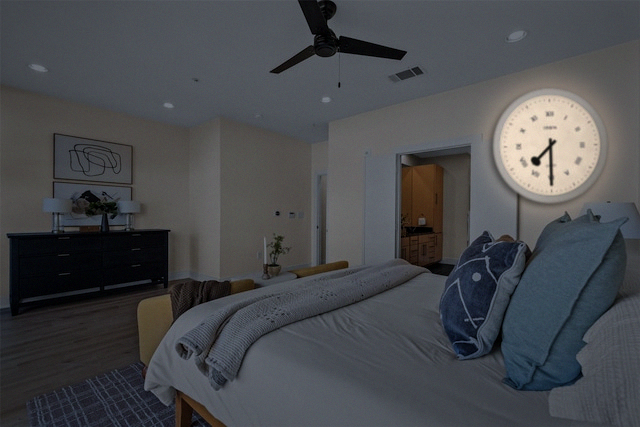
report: 7,30
